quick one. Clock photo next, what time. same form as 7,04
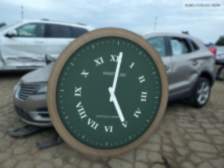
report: 5,01
